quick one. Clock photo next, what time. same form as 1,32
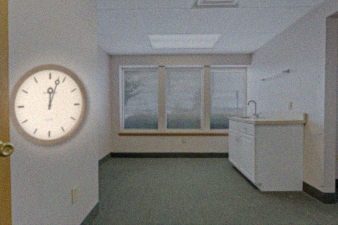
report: 12,03
